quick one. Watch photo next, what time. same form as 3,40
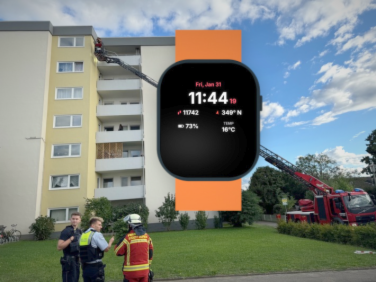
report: 11,44
